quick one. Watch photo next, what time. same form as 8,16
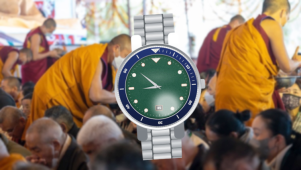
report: 8,52
